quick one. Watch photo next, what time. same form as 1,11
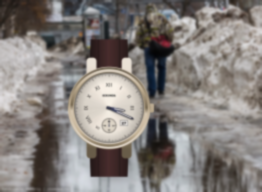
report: 3,19
